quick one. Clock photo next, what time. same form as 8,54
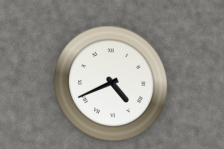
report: 4,41
